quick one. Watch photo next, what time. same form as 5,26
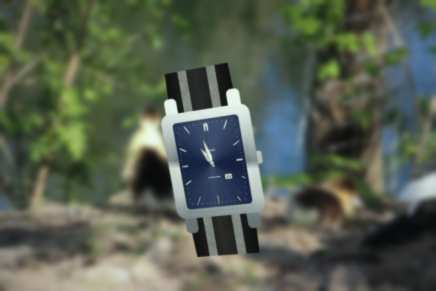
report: 10,58
